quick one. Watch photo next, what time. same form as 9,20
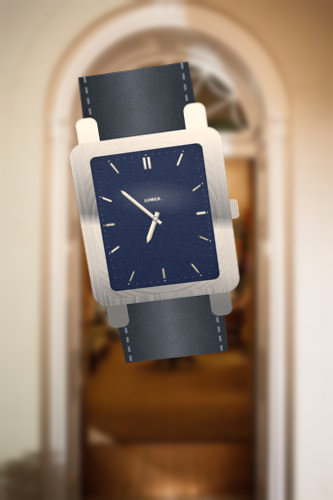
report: 6,53
